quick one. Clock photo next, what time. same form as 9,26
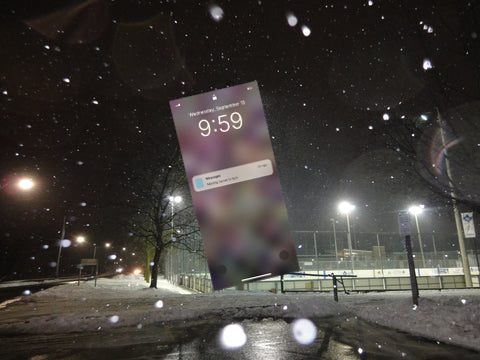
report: 9,59
